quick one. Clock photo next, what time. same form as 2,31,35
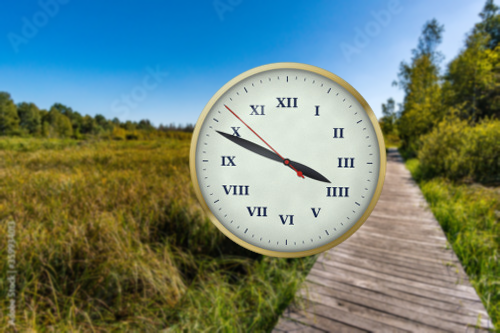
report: 3,48,52
